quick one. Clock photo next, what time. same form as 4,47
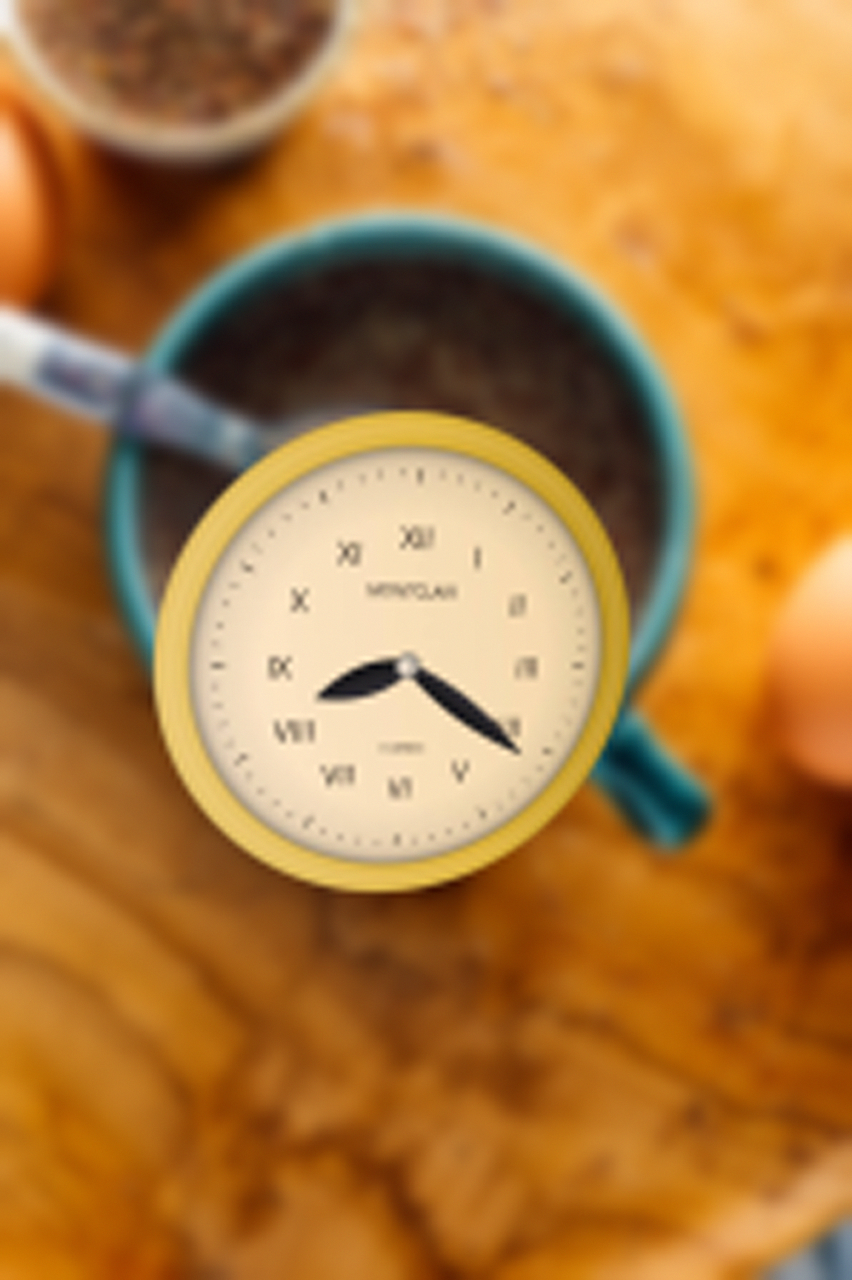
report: 8,21
